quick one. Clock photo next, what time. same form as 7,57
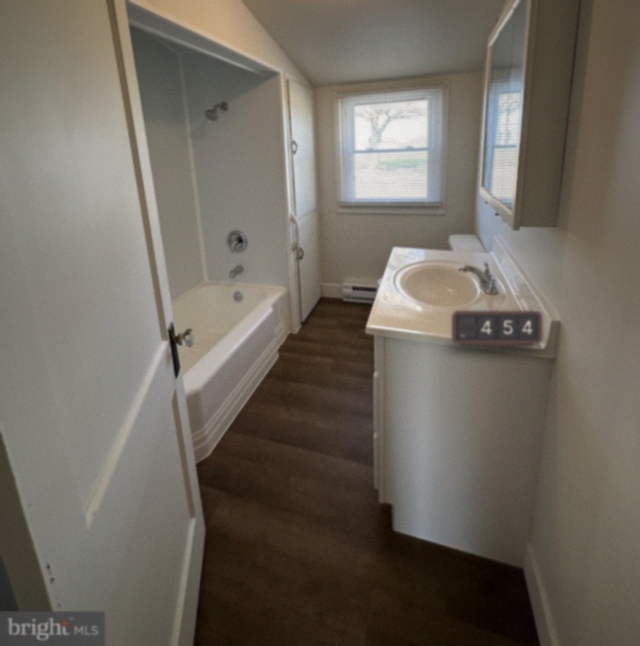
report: 4,54
